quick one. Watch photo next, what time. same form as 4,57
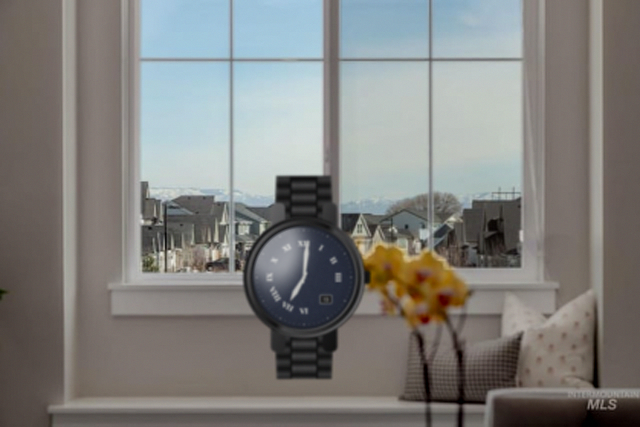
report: 7,01
